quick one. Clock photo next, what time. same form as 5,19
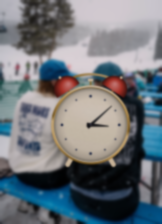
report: 3,08
